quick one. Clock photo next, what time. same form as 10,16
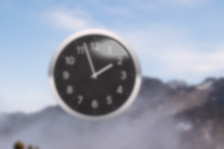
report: 1,57
